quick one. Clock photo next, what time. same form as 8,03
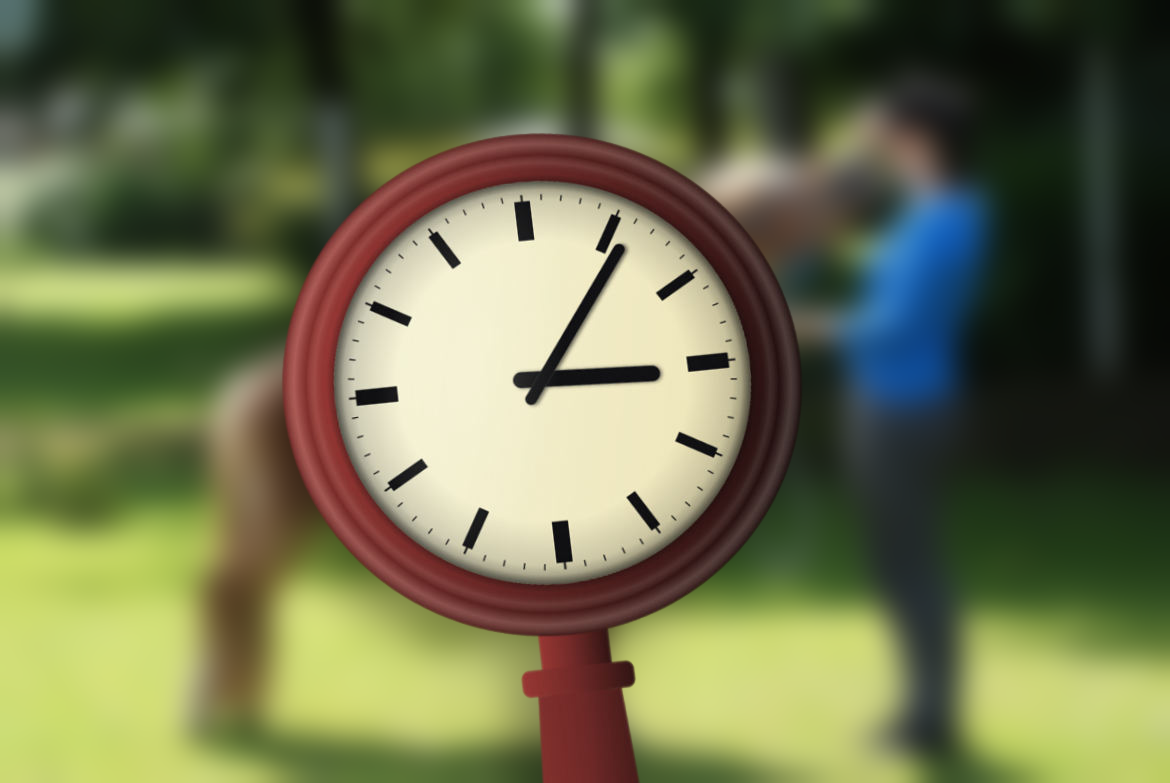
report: 3,06
